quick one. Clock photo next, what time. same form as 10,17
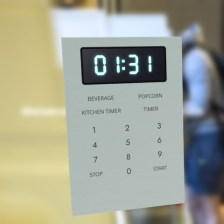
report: 1,31
